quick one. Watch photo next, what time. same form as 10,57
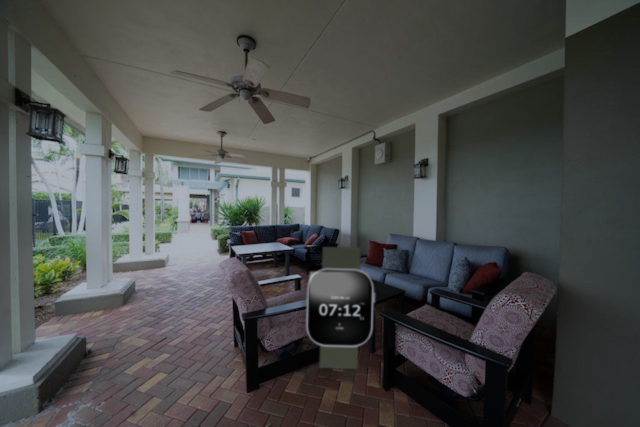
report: 7,12
